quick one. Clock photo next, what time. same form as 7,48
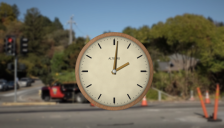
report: 2,01
